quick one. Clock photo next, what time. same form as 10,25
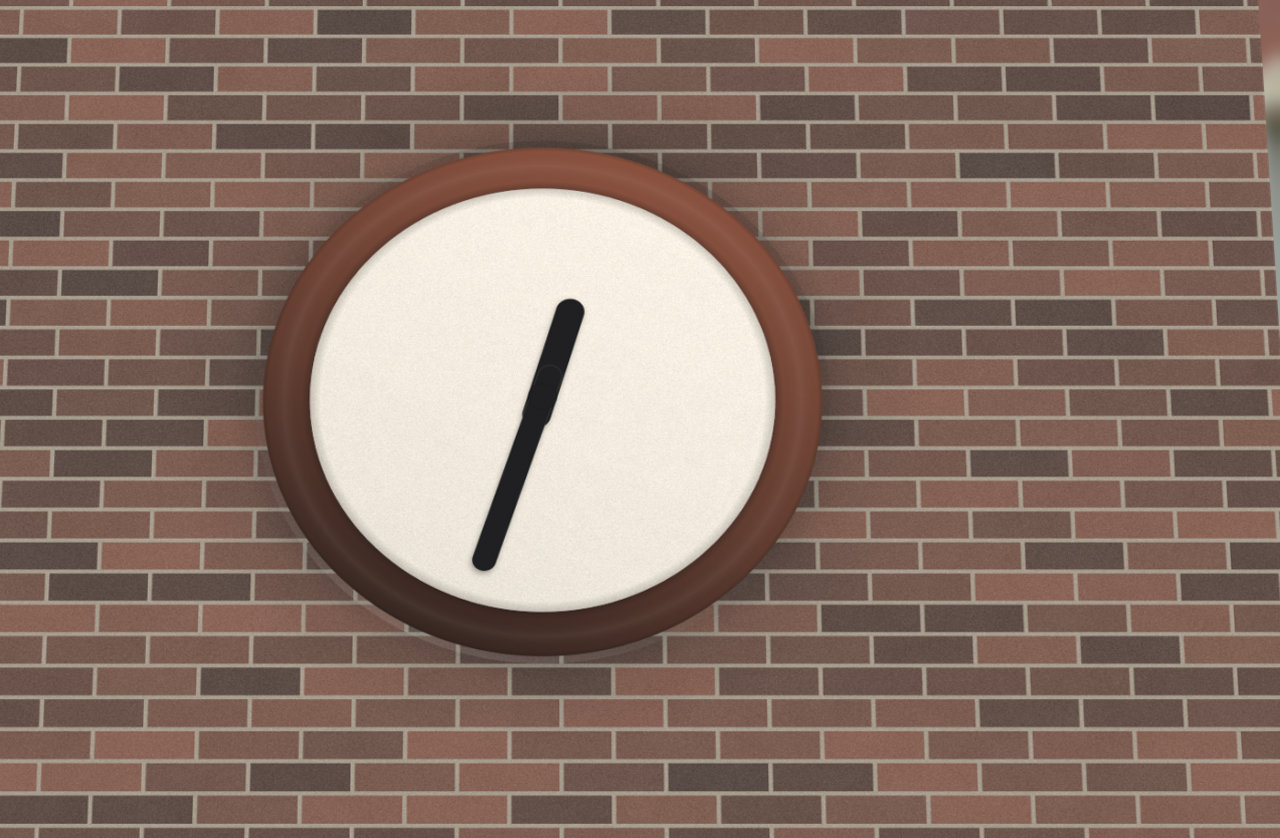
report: 12,33
